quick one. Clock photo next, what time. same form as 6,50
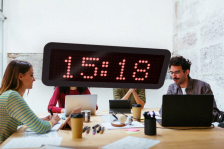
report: 15,18
